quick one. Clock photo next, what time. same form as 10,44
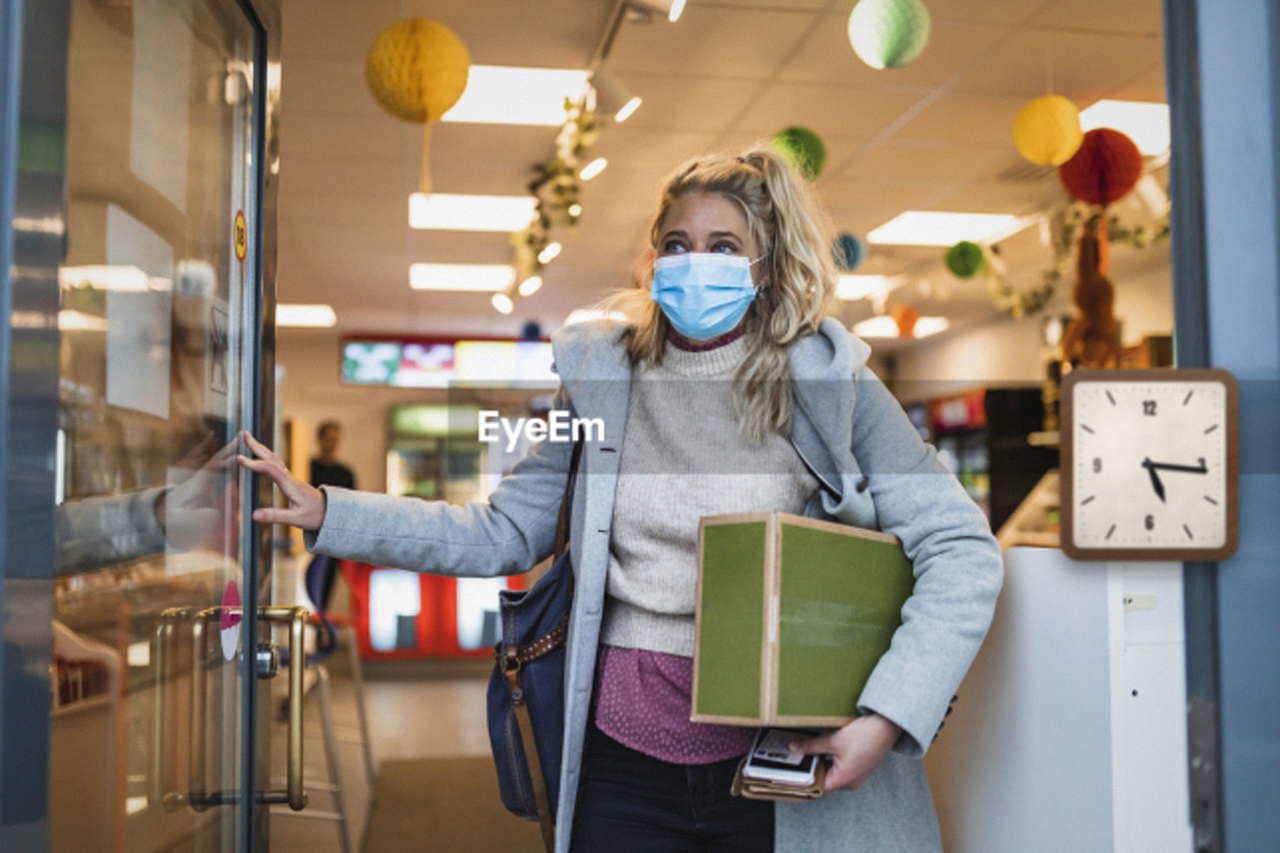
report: 5,16
